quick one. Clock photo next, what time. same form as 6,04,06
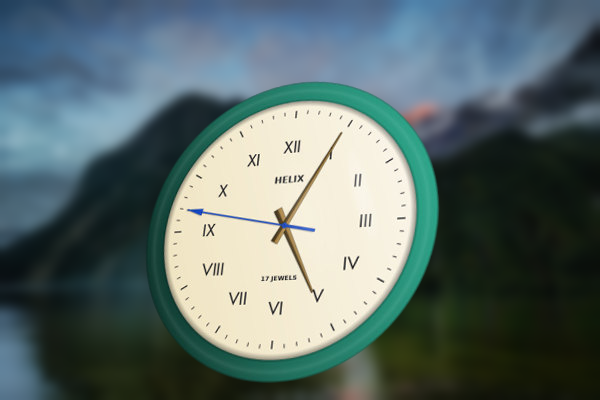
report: 5,04,47
